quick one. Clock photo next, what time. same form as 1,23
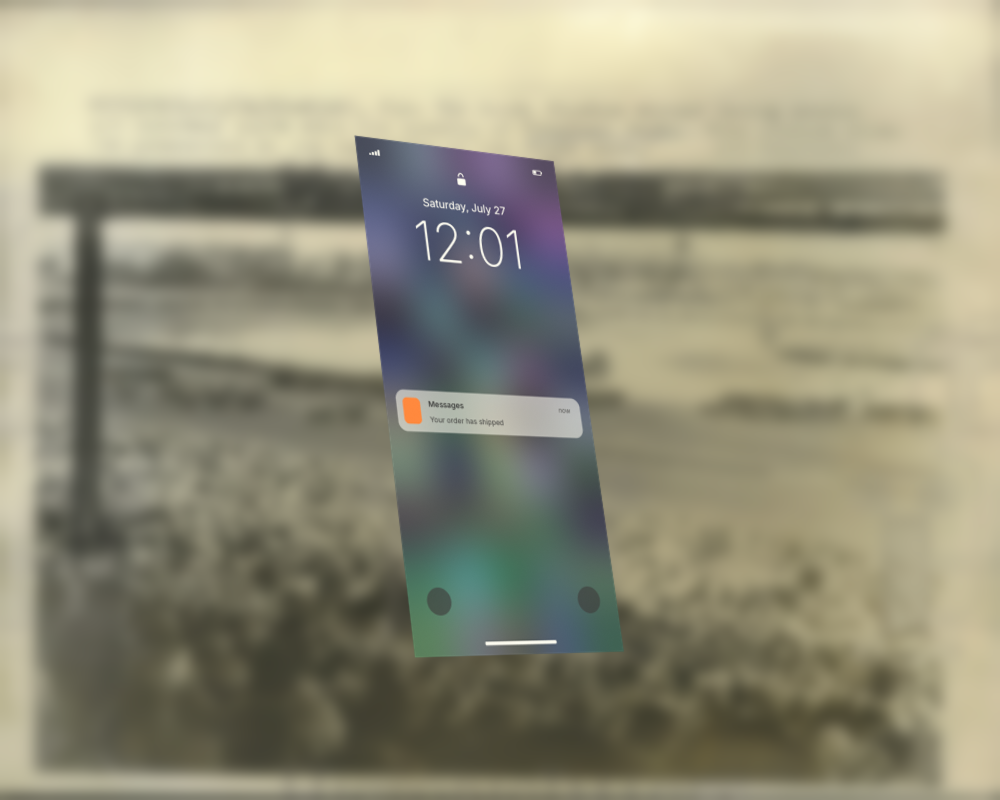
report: 12,01
